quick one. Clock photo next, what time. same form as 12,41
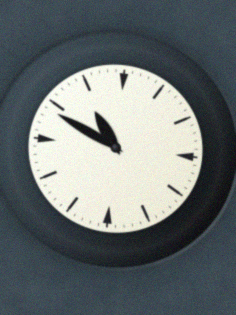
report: 10,49
